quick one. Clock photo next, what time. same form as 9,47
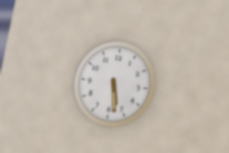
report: 5,28
